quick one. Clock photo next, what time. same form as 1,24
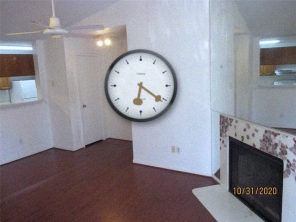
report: 6,21
